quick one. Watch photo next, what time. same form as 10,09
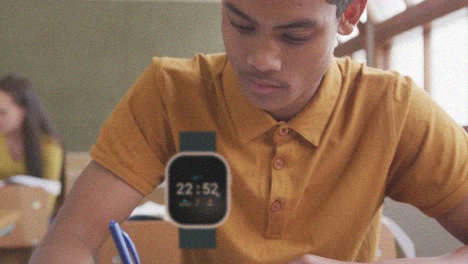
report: 22,52
